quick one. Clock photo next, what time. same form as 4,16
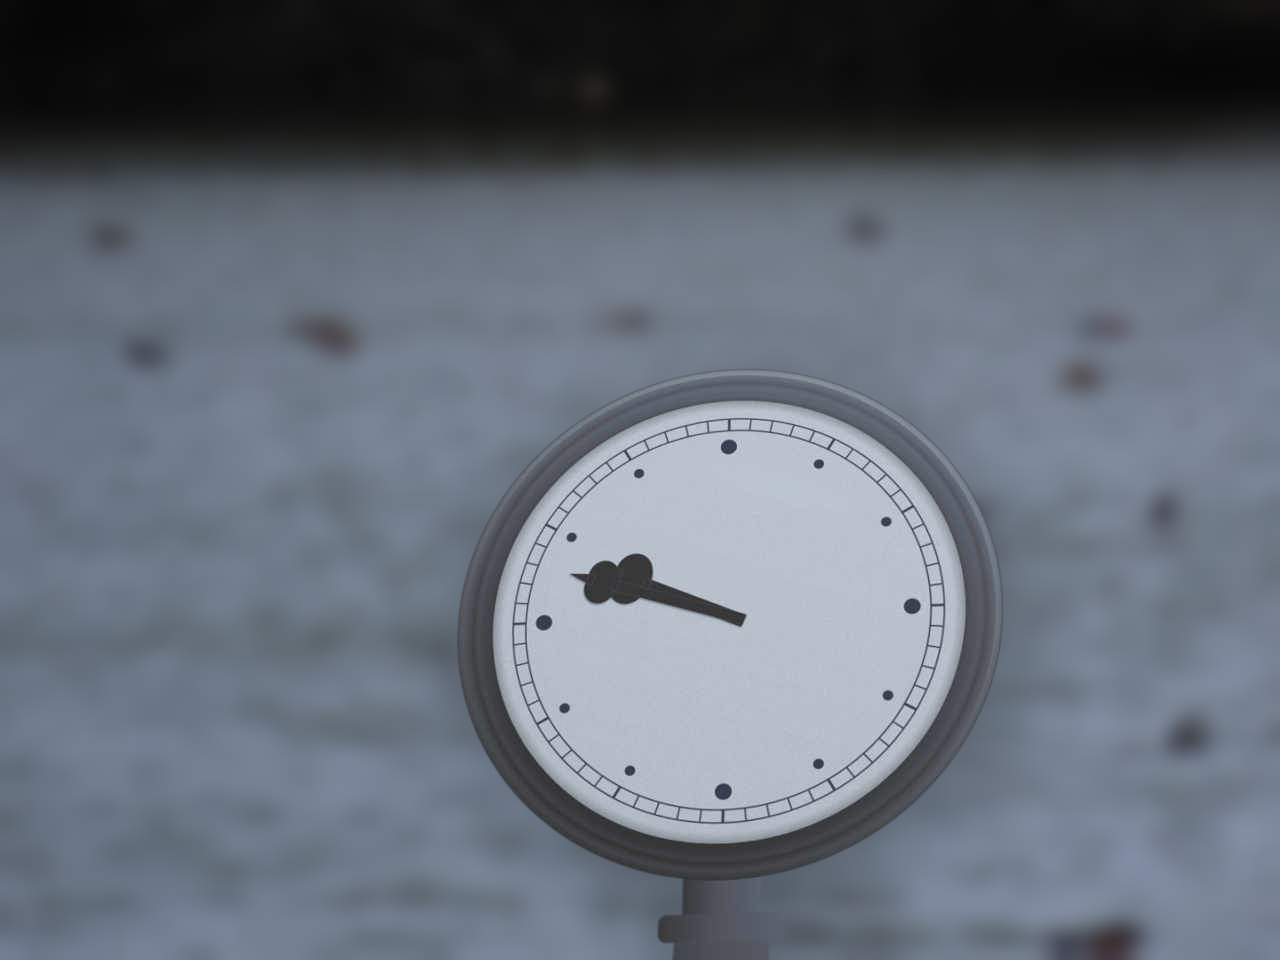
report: 9,48
